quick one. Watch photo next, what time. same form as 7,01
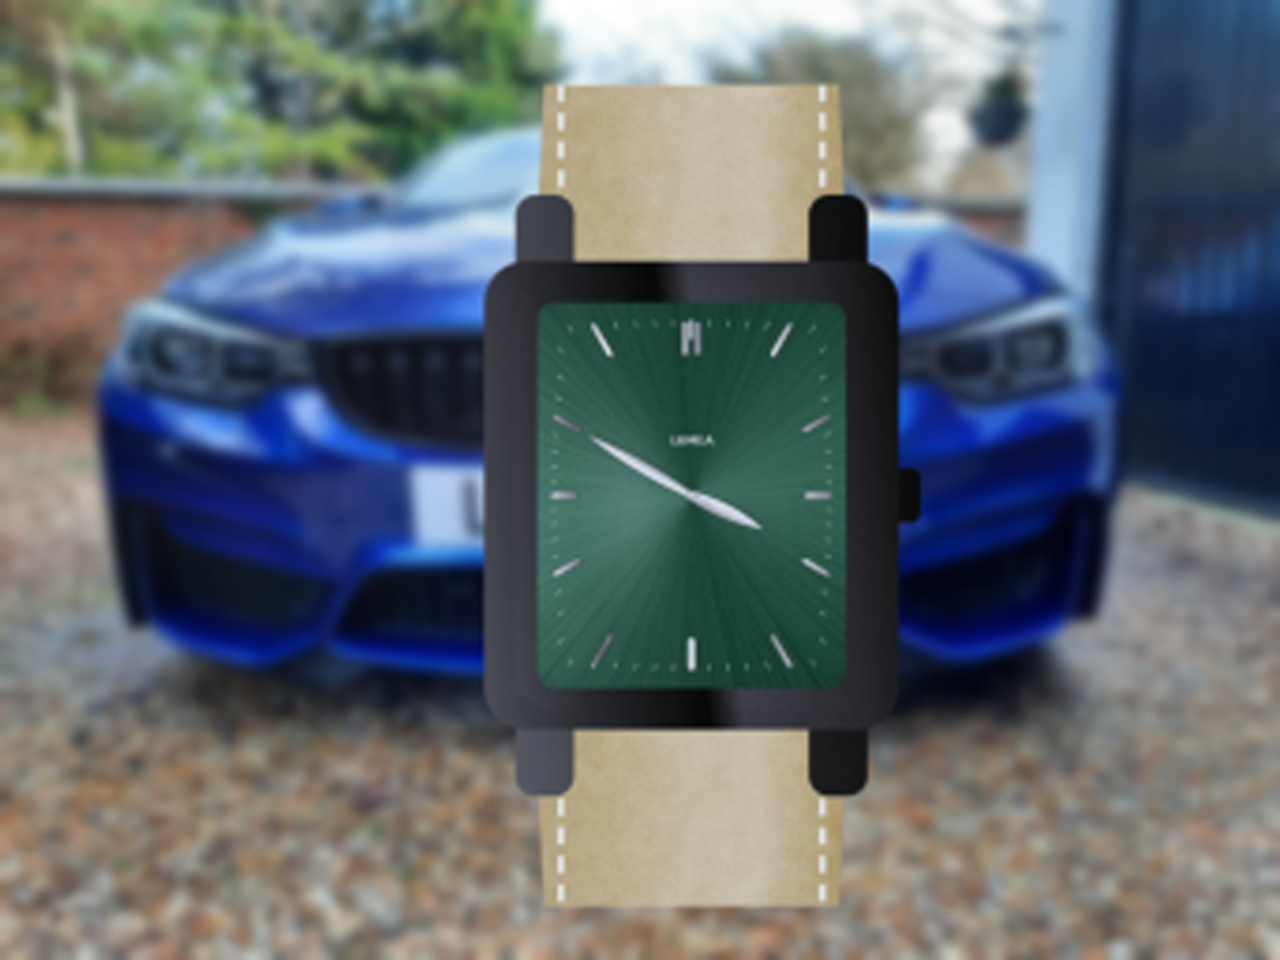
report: 3,50
